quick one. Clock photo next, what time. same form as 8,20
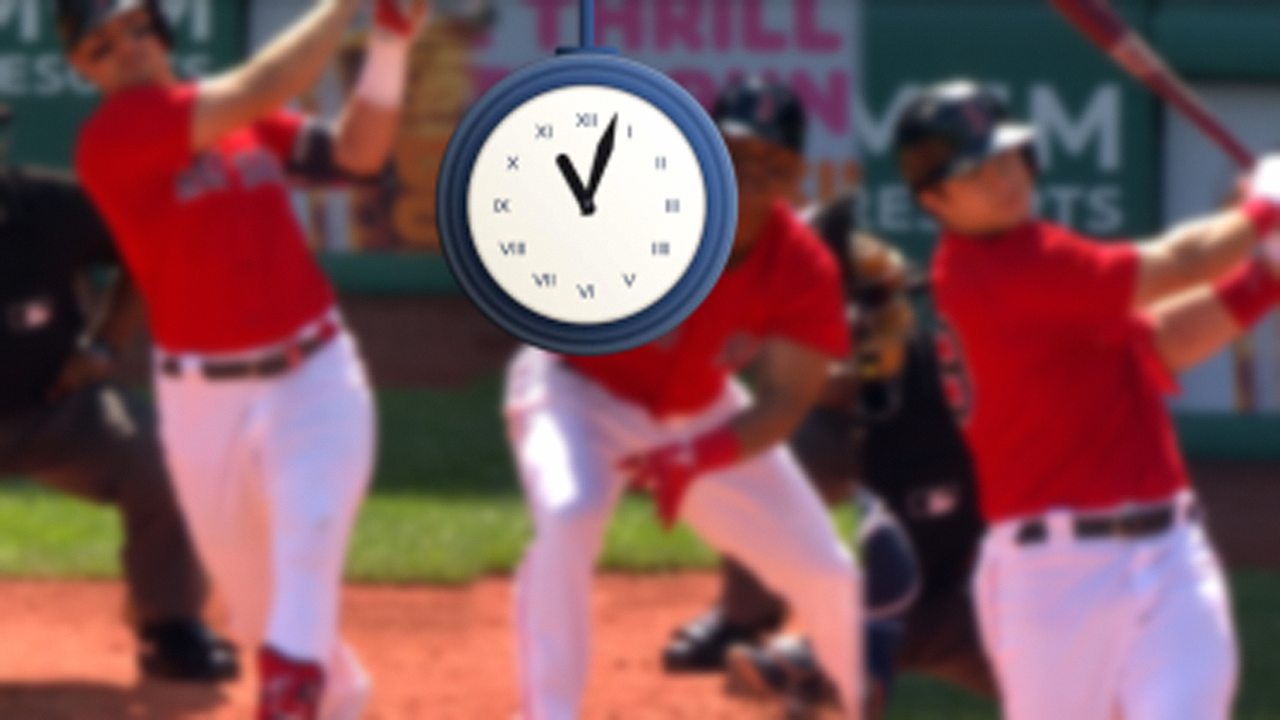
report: 11,03
